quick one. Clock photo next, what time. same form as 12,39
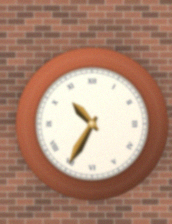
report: 10,35
